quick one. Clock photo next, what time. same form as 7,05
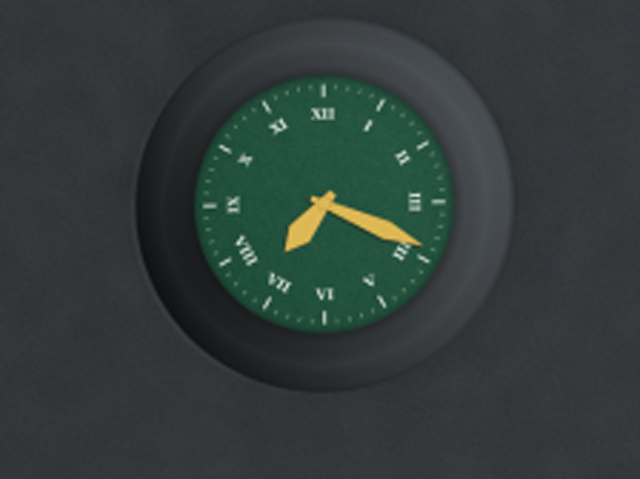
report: 7,19
